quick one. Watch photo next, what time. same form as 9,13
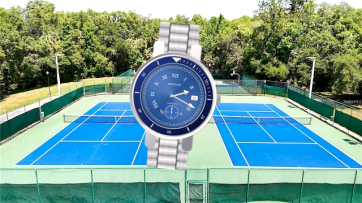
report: 2,19
